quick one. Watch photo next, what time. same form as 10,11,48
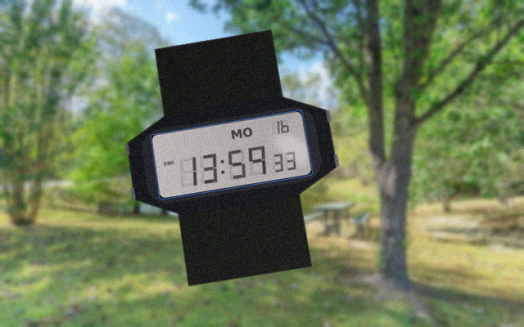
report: 13,59,33
